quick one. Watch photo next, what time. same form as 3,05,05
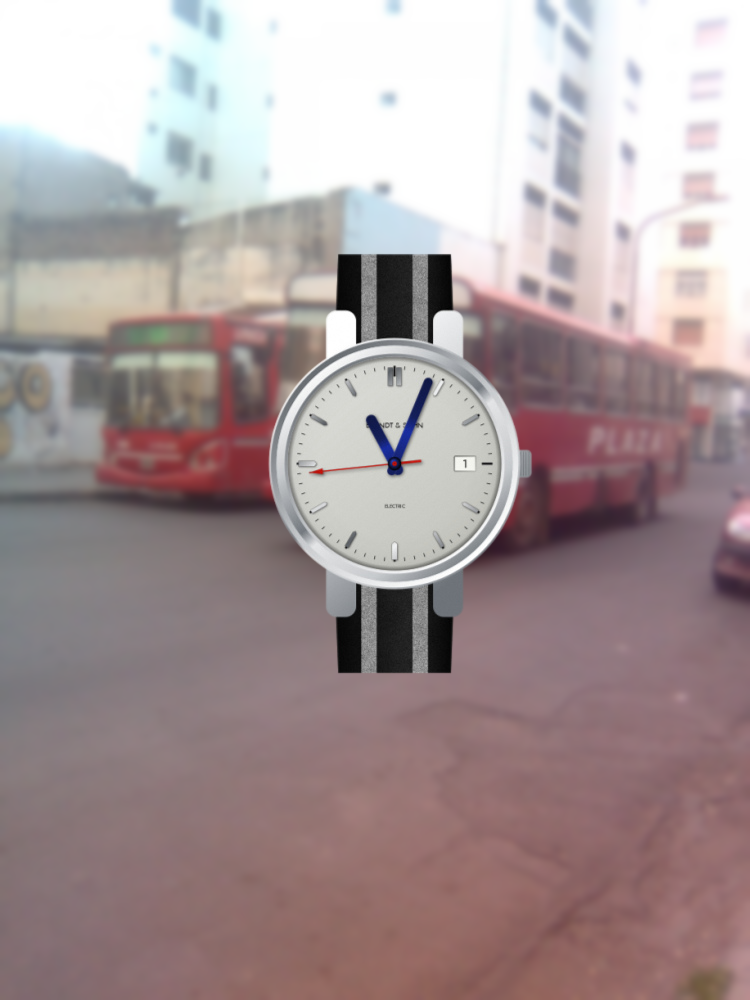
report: 11,03,44
